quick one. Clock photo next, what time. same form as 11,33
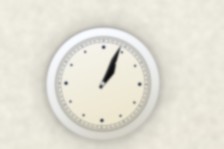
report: 1,04
